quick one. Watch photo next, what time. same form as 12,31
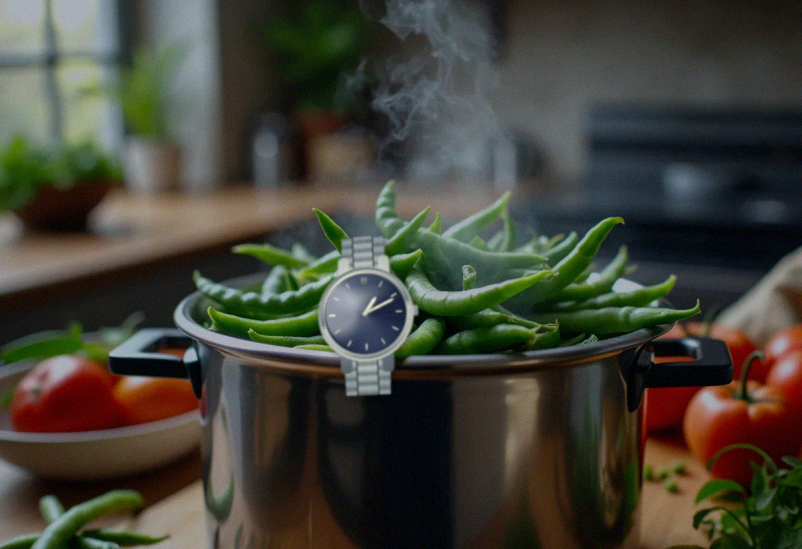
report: 1,11
